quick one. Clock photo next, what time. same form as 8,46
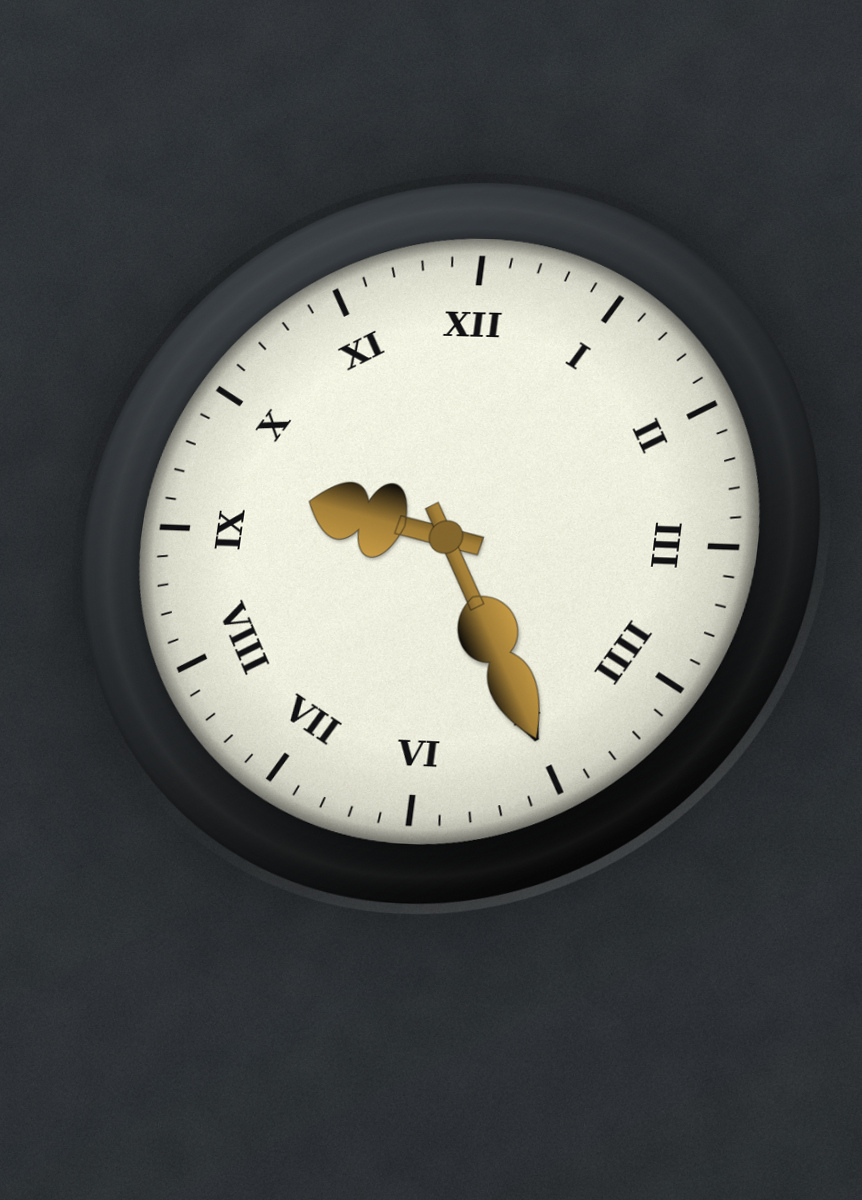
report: 9,25
